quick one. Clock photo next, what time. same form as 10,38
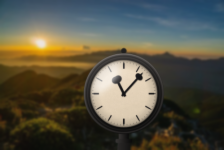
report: 11,07
